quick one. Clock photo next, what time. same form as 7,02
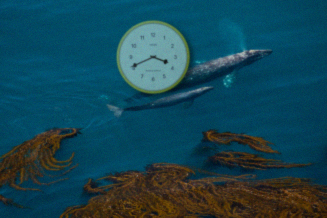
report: 3,41
